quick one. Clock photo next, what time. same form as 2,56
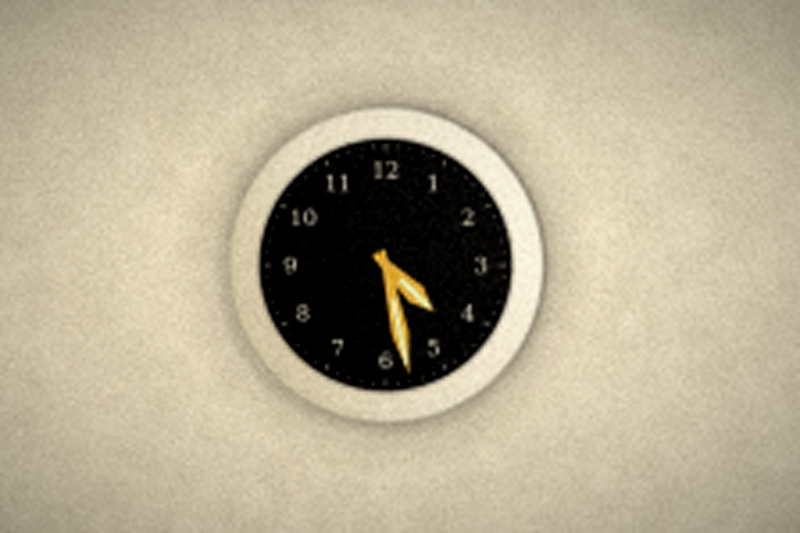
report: 4,28
